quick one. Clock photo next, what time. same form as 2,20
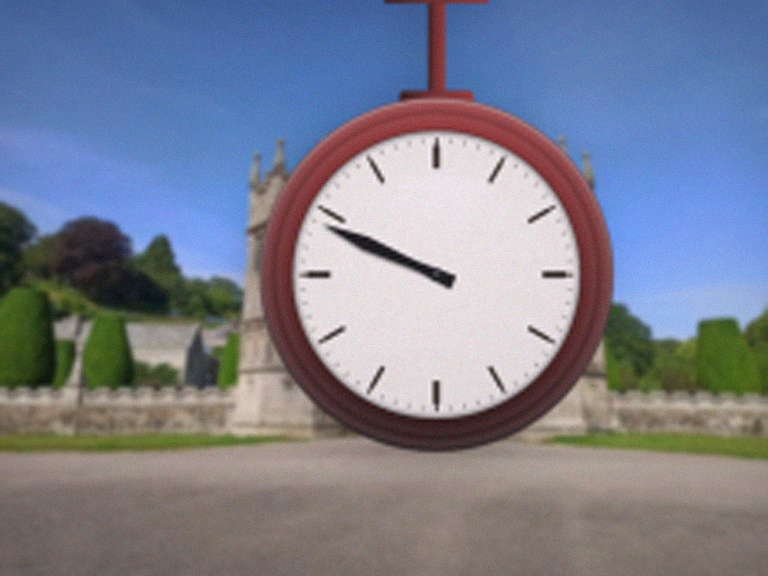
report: 9,49
